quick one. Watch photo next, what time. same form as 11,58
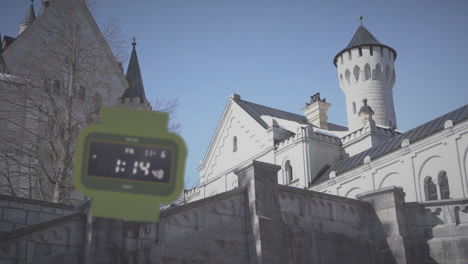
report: 1,14
